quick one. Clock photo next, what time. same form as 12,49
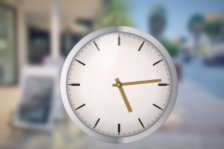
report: 5,14
